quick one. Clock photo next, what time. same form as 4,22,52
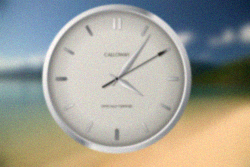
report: 4,06,10
